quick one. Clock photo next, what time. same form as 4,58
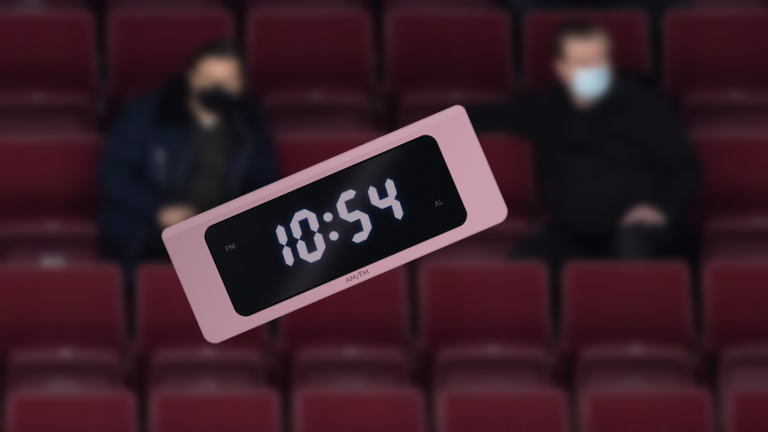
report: 10,54
